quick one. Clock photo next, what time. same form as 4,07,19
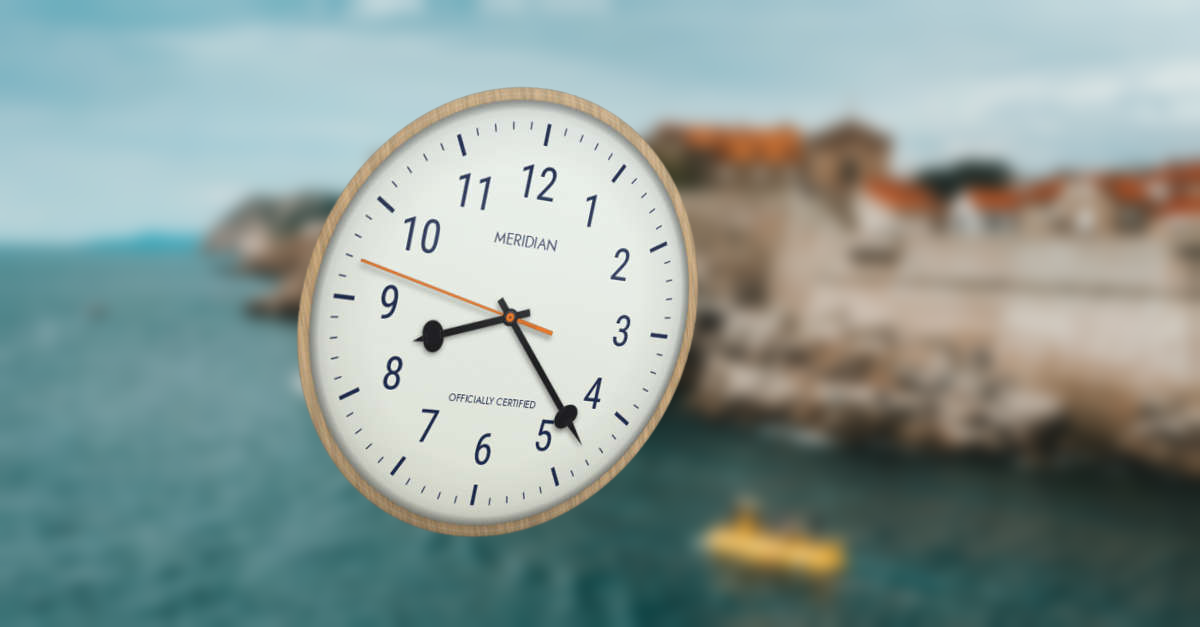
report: 8,22,47
